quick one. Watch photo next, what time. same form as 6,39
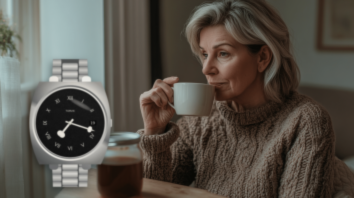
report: 7,18
